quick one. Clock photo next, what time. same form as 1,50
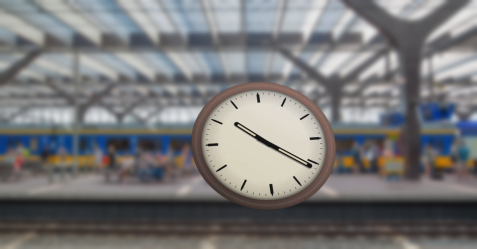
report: 10,21
